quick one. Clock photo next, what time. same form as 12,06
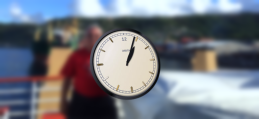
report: 1,04
